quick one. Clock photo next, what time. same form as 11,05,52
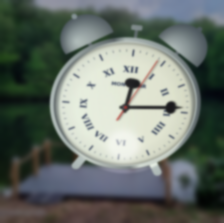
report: 12,14,04
